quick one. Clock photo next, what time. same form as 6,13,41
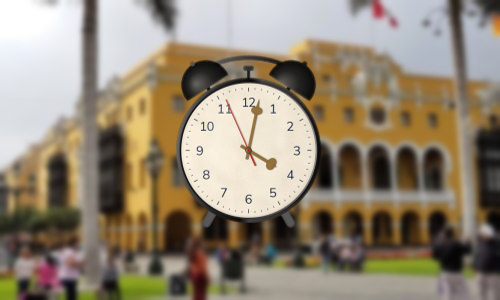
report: 4,01,56
